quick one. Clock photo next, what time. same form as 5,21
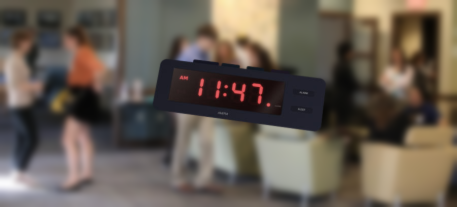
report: 11,47
